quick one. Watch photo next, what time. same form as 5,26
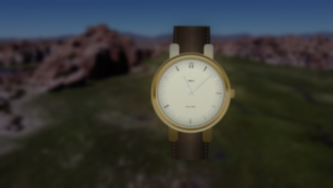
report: 11,08
